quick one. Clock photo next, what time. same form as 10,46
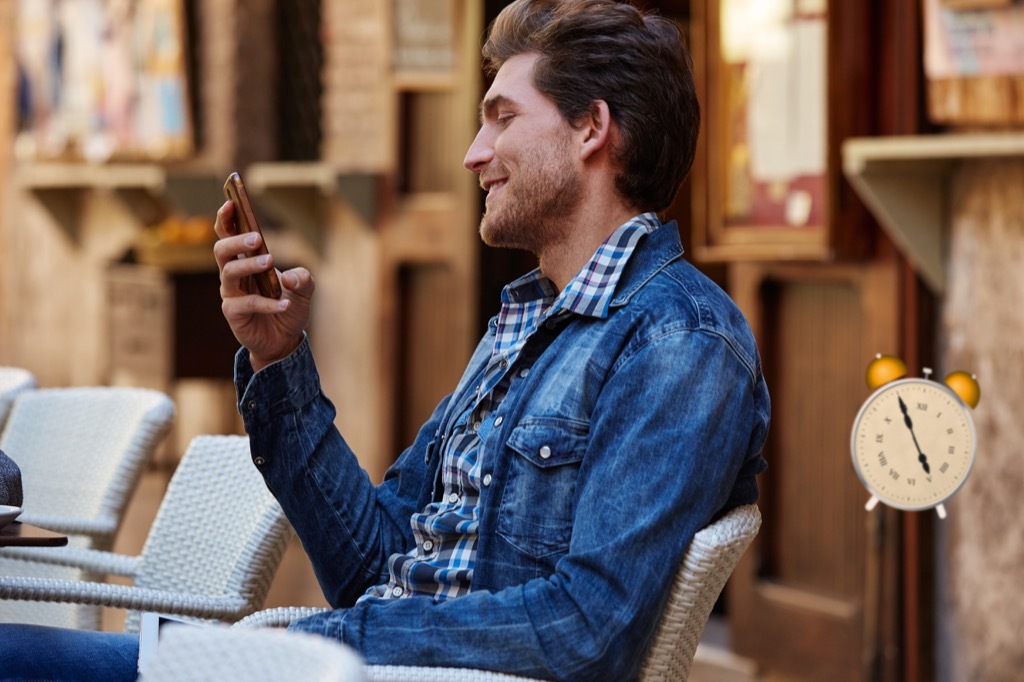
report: 4,55
